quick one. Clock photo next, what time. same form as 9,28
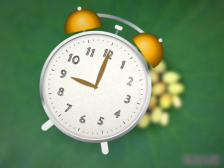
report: 9,00
